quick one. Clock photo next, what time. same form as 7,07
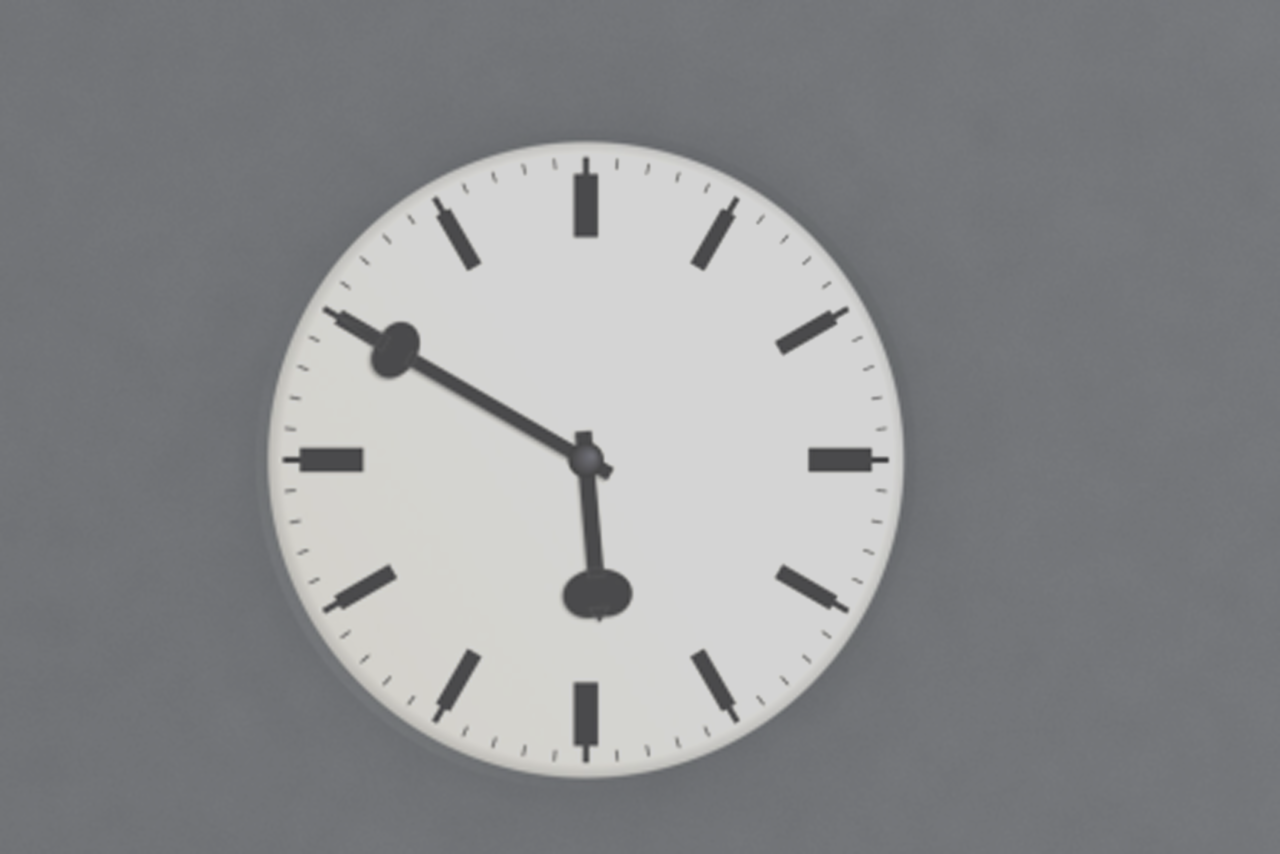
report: 5,50
